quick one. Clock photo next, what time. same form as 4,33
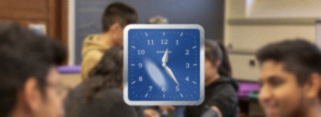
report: 12,24
